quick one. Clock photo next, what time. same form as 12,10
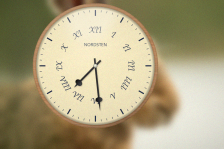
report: 7,29
